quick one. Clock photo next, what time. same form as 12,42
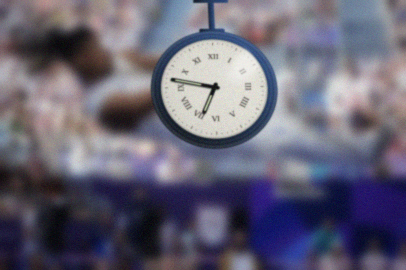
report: 6,47
